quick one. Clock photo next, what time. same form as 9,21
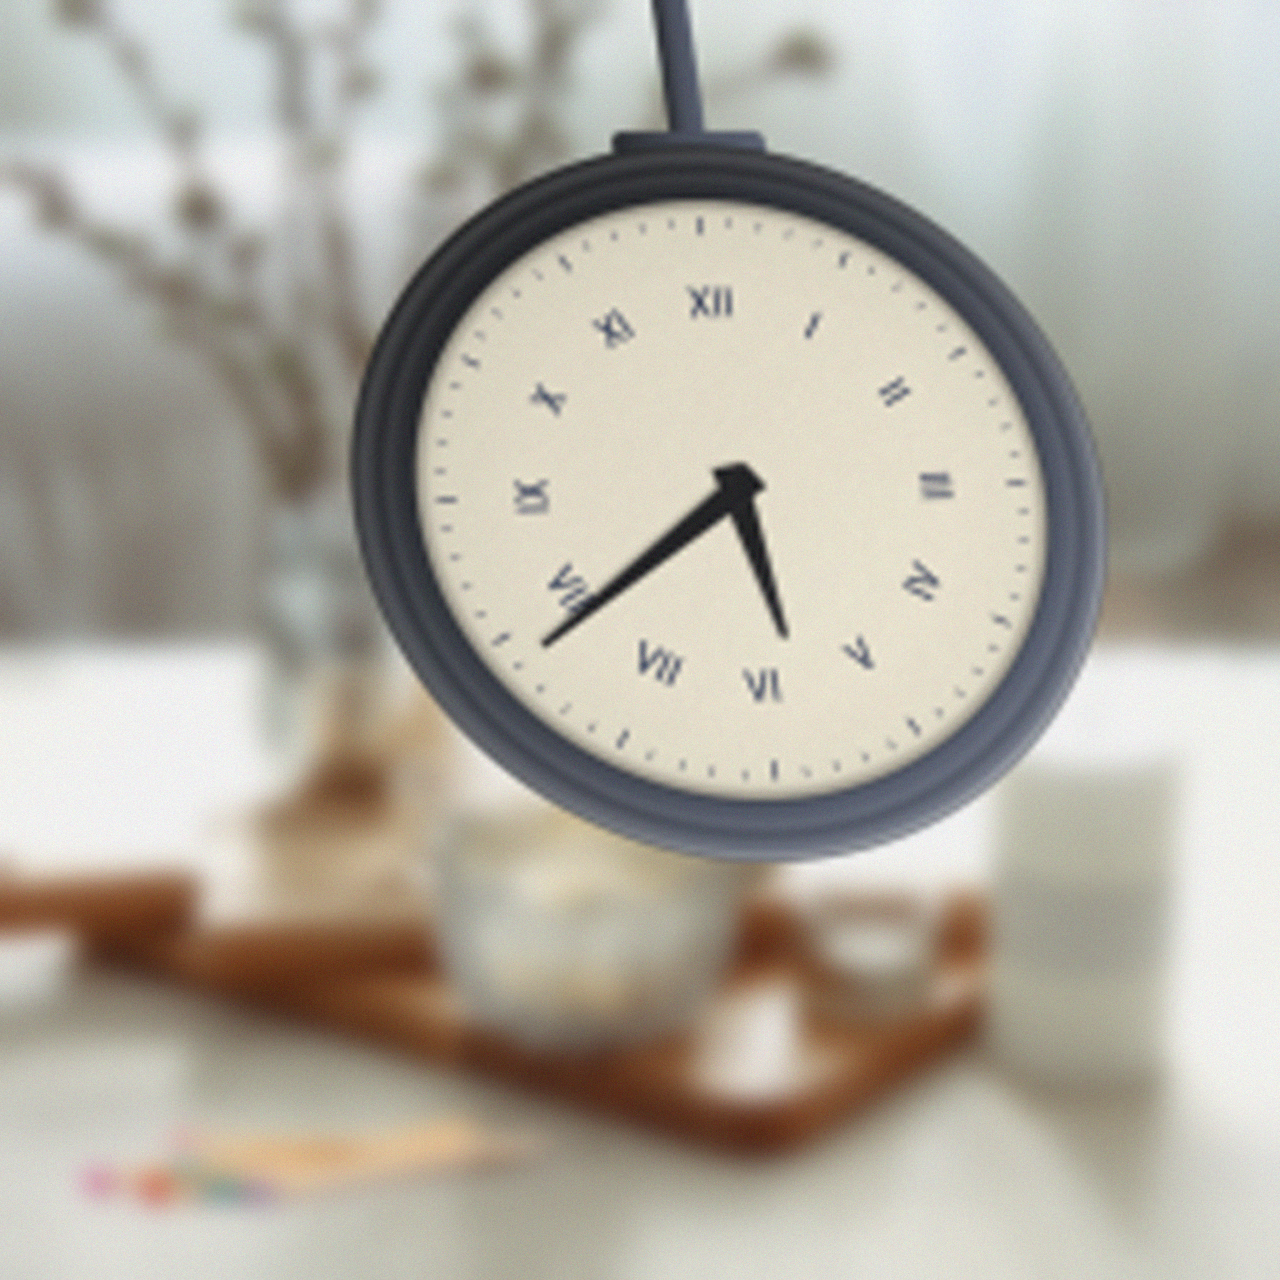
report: 5,39
